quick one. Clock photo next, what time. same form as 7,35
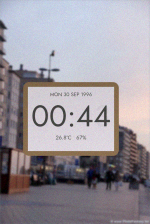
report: 0,44
